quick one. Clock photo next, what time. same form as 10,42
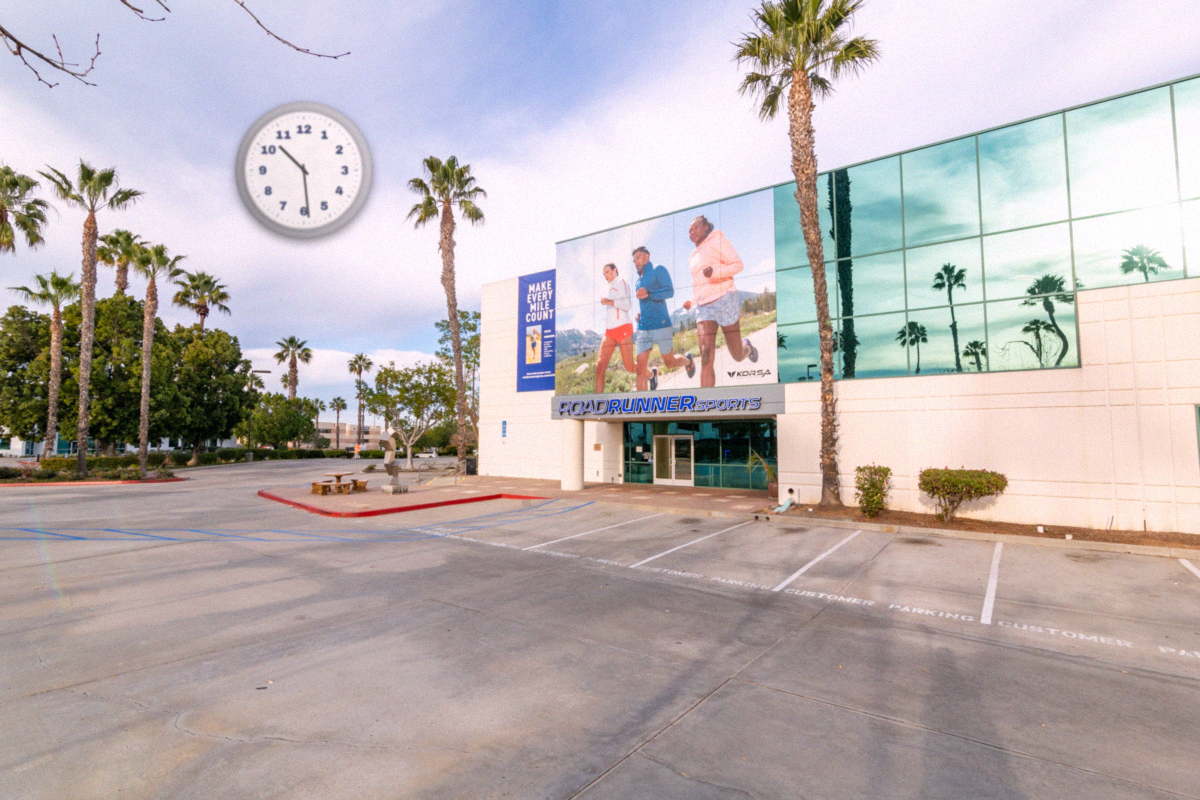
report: 10,29
